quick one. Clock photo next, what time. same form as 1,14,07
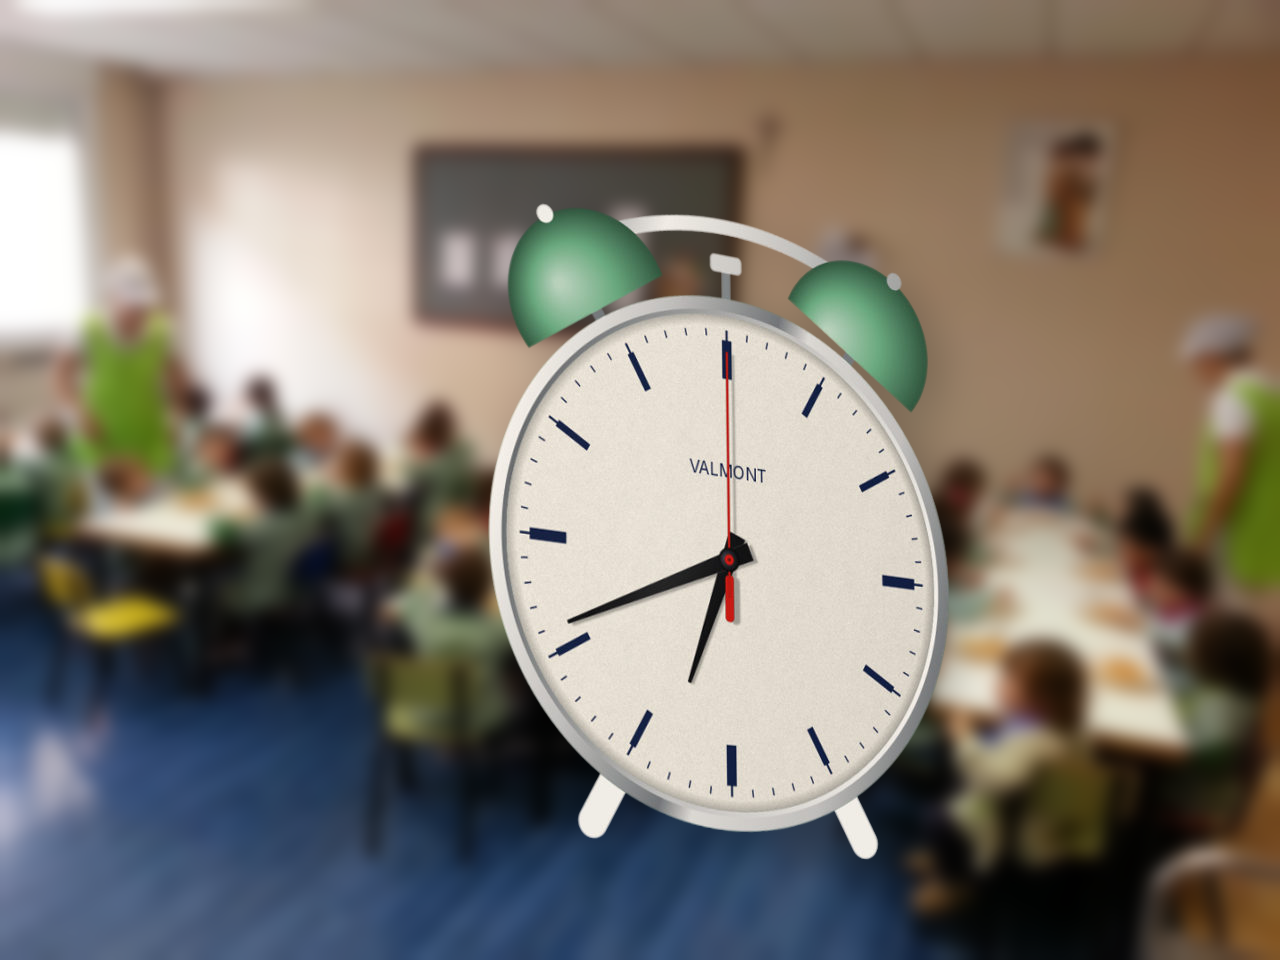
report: 6,41,00
